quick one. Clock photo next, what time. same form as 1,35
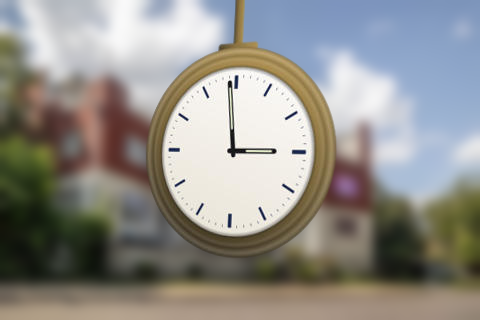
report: 2,59
